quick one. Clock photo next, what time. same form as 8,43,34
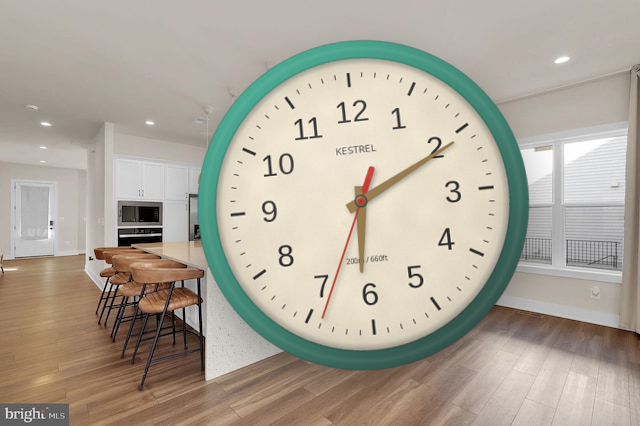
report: 6,10,34
